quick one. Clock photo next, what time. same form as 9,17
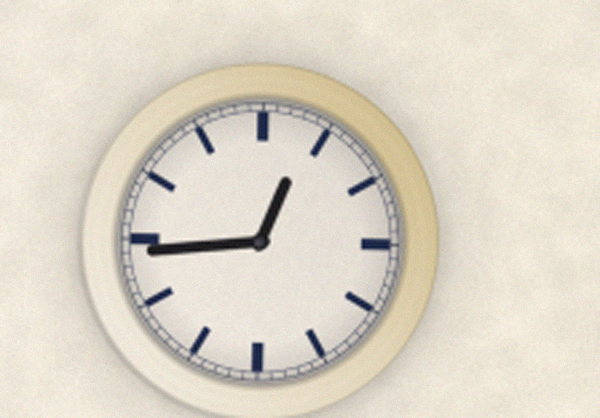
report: 12,44
